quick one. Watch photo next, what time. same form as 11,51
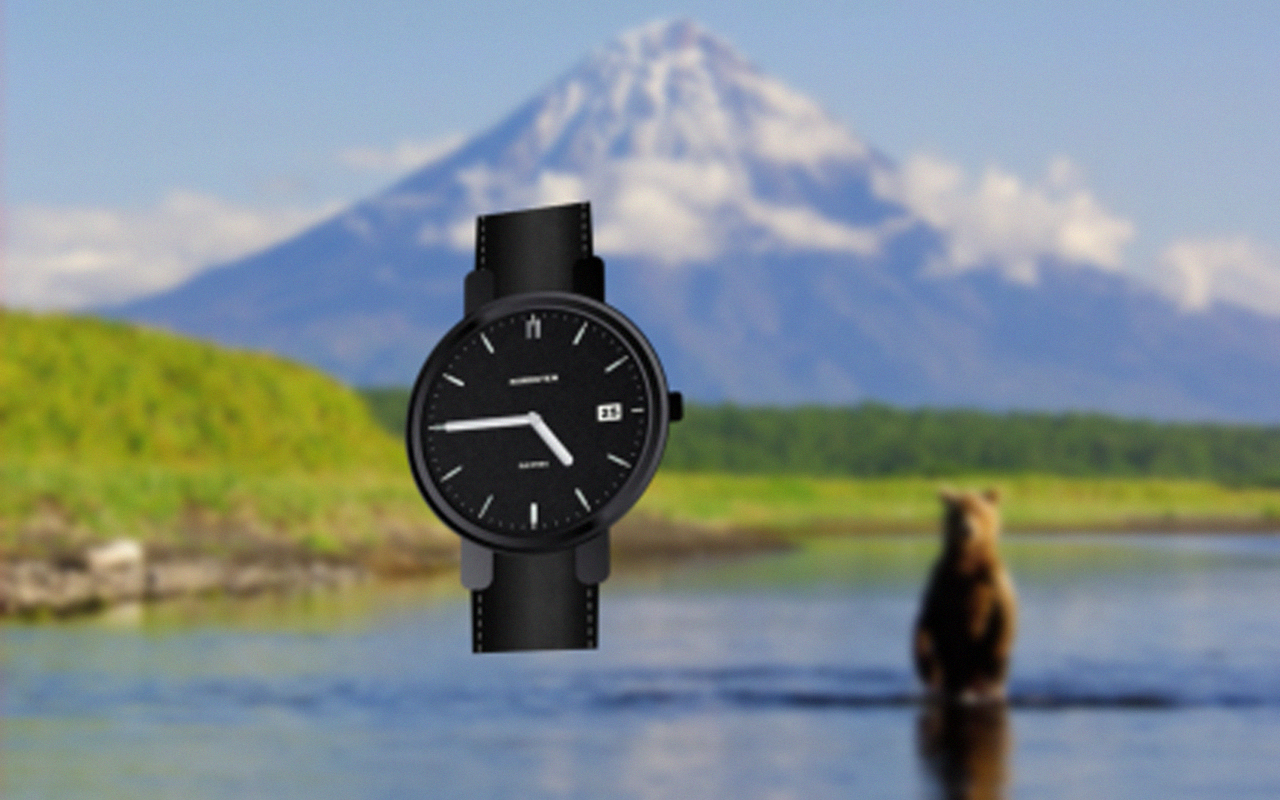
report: 4,45
